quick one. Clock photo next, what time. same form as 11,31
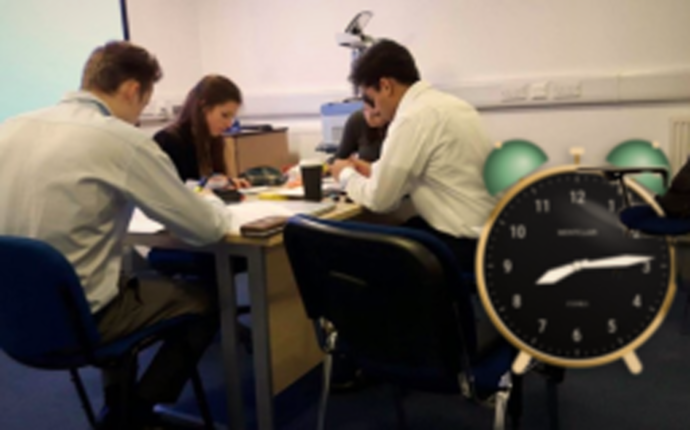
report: 8,14
